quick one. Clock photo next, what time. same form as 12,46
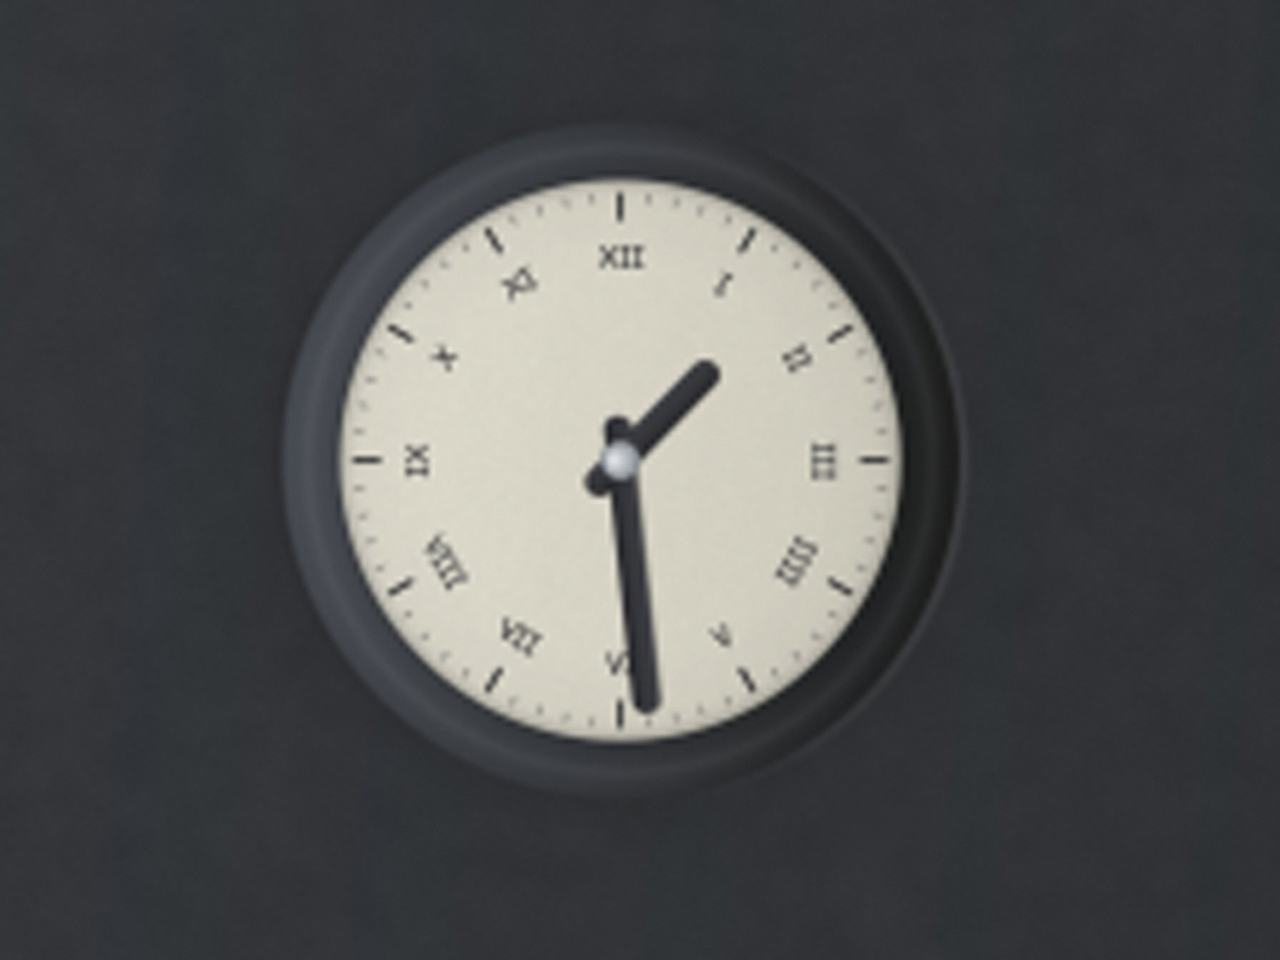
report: 1,29
